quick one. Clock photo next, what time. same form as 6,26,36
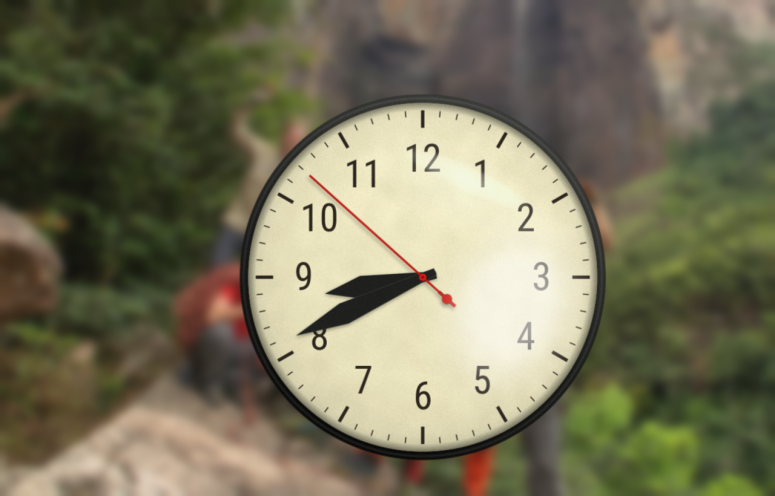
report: 8,40,52
